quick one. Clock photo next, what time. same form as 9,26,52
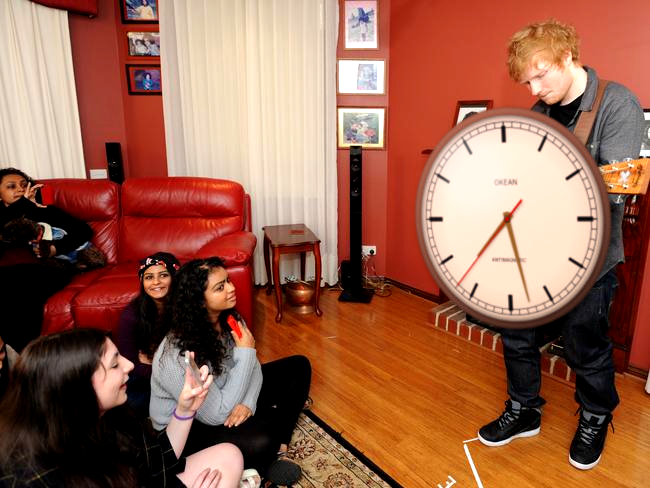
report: 7,27,37
